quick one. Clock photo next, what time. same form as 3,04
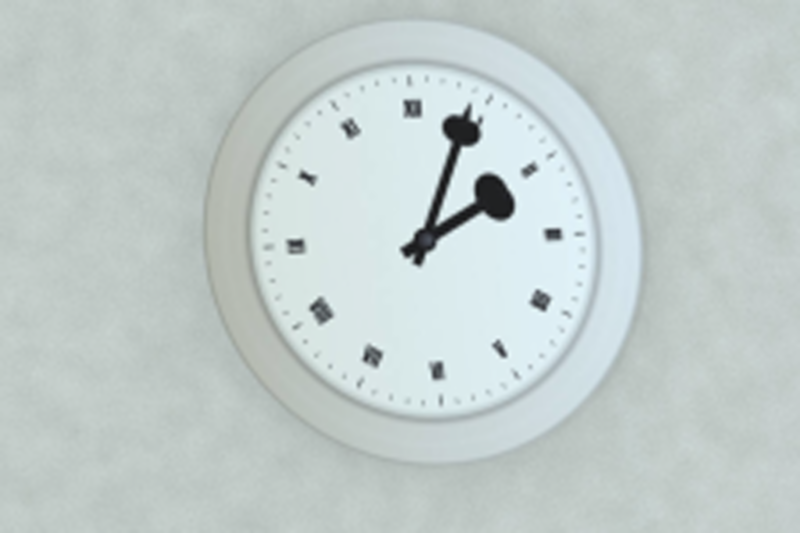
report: 2,04
